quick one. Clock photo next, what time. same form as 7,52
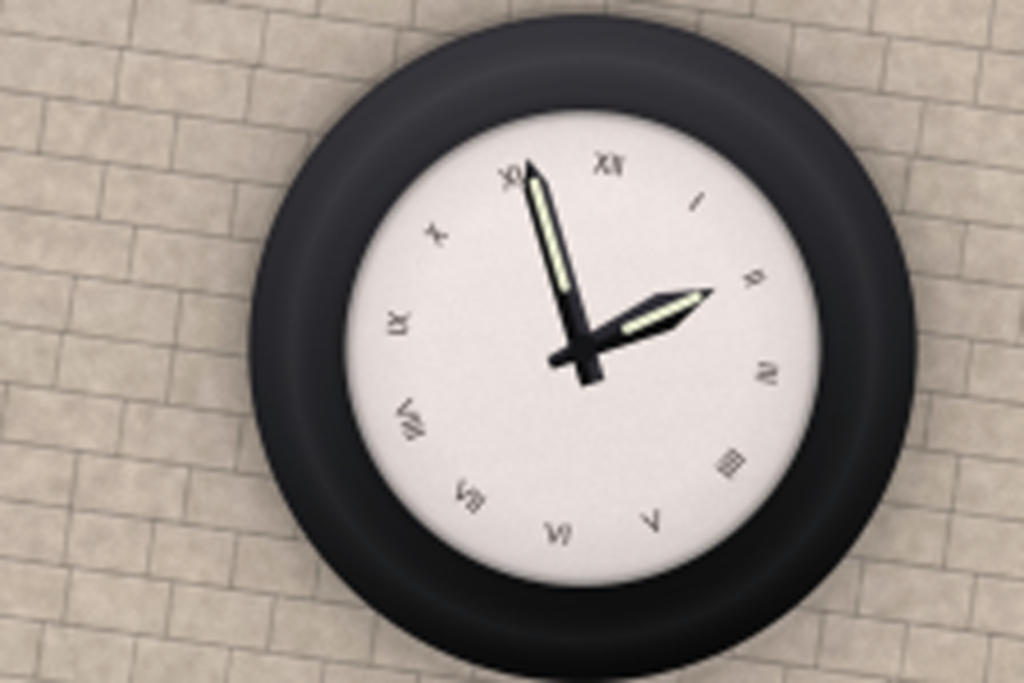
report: 1,56
